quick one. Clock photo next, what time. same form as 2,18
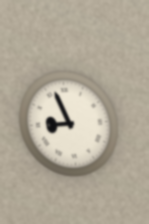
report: 8,57
